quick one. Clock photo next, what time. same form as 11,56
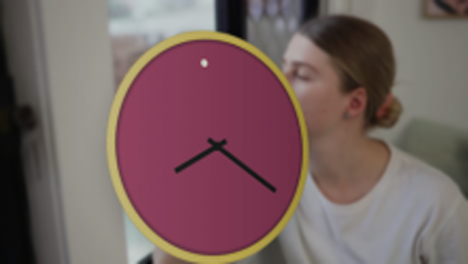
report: 8,22
